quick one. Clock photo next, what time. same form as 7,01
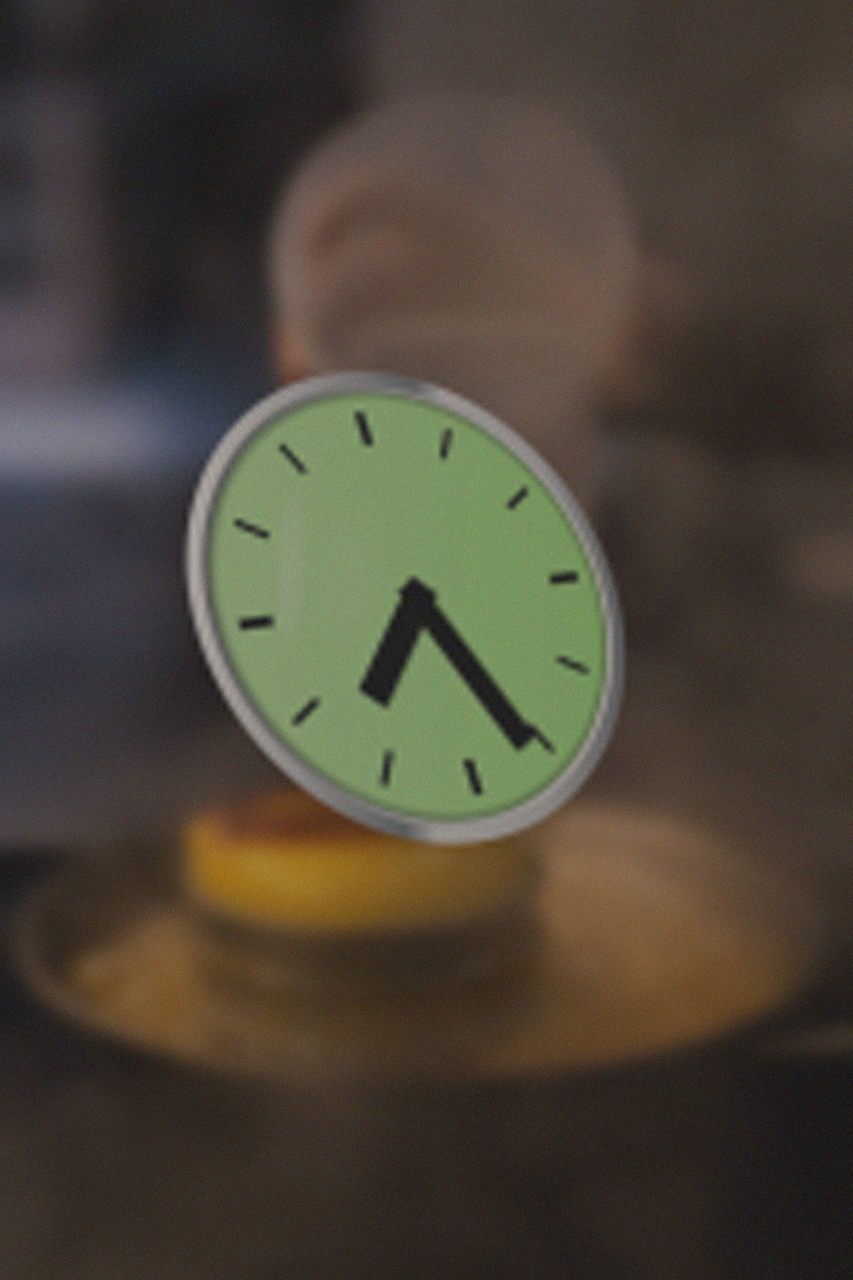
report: 7,26
